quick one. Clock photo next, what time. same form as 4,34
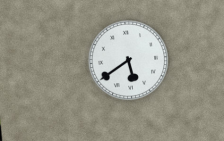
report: 5,40
